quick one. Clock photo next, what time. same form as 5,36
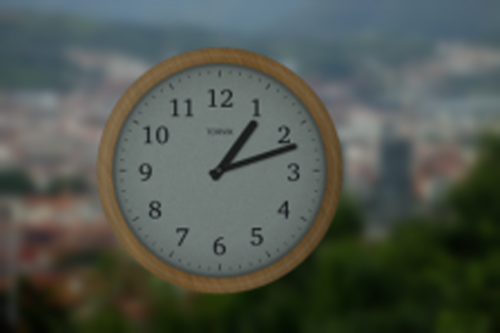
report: 1,12
